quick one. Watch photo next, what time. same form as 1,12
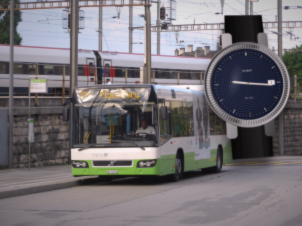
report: 9,16
